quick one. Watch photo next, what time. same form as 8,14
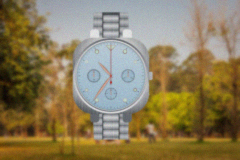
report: 10,36
